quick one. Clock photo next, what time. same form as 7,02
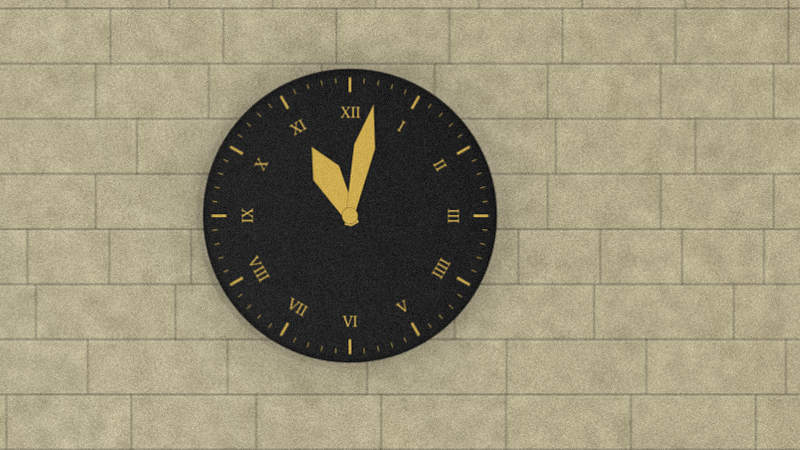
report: 11,02
